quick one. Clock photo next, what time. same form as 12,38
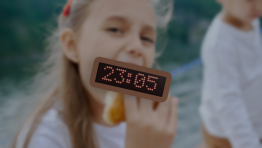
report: 23,05
